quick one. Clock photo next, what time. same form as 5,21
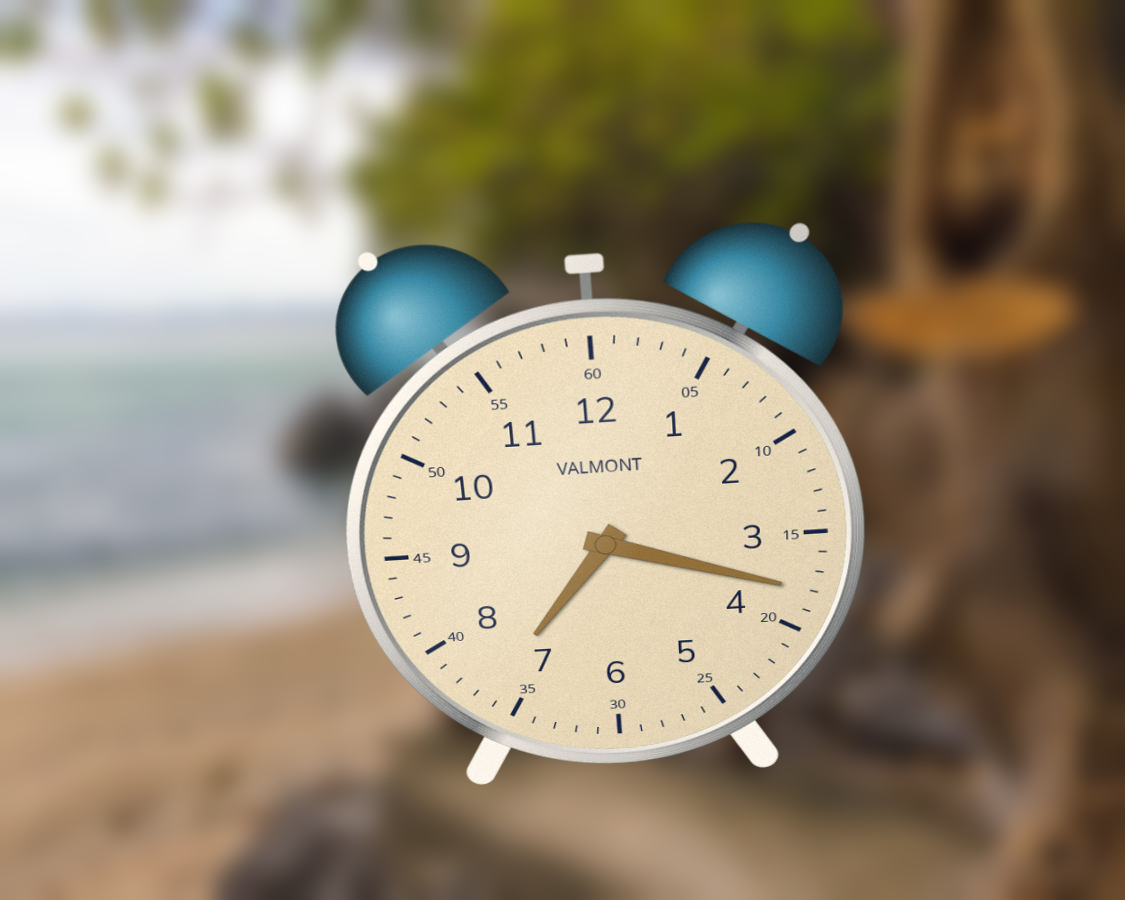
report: 7,18
